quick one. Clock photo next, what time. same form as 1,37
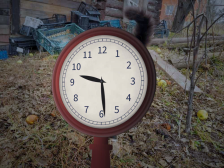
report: 9,29
